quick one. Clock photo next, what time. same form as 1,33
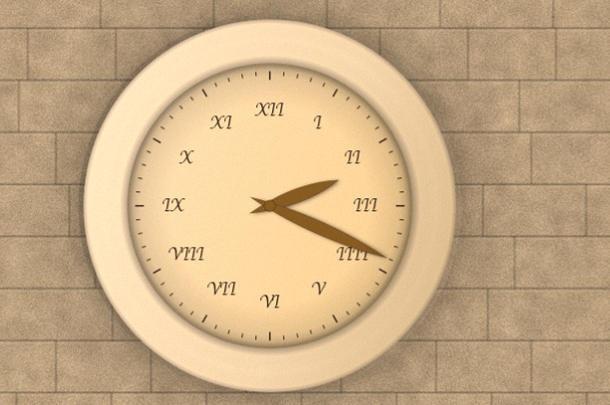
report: 2,19
